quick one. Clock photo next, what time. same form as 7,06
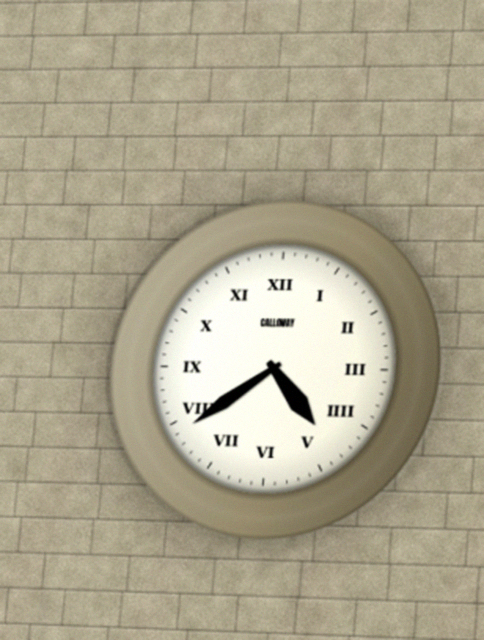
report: 4,39
